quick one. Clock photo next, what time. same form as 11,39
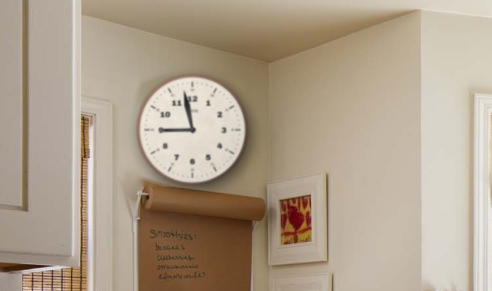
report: 8,58
